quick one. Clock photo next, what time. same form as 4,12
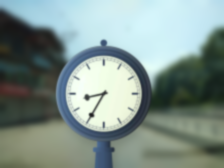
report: 8,35
